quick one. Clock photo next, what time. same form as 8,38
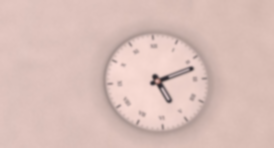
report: 5,12
